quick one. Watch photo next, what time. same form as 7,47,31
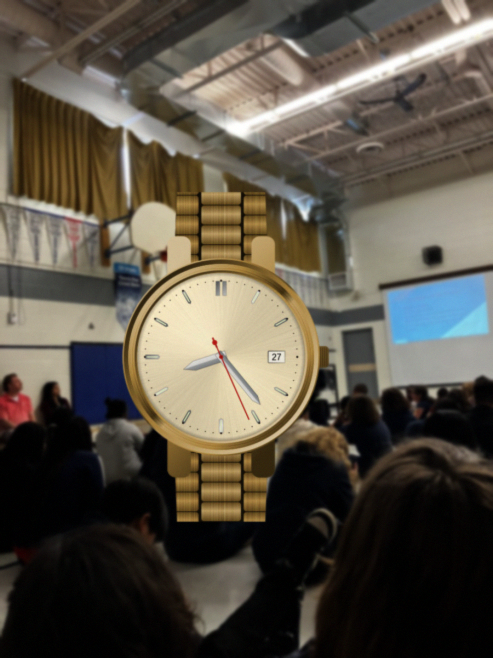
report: 8,23,26
